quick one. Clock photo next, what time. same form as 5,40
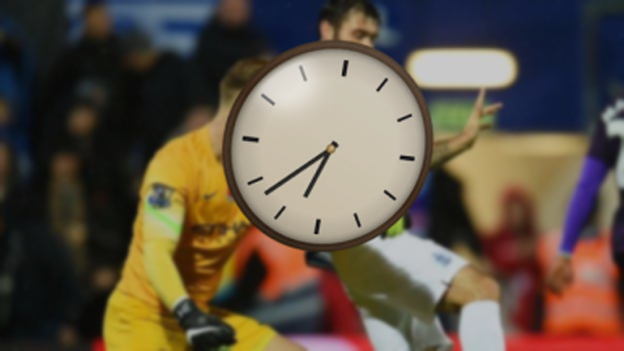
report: 6,38
